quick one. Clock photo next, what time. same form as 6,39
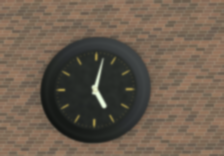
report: 5,02
